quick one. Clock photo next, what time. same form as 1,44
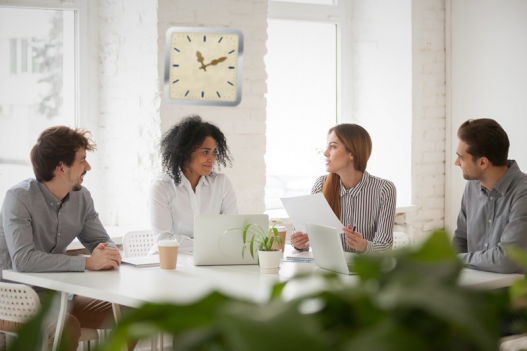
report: 11,11
